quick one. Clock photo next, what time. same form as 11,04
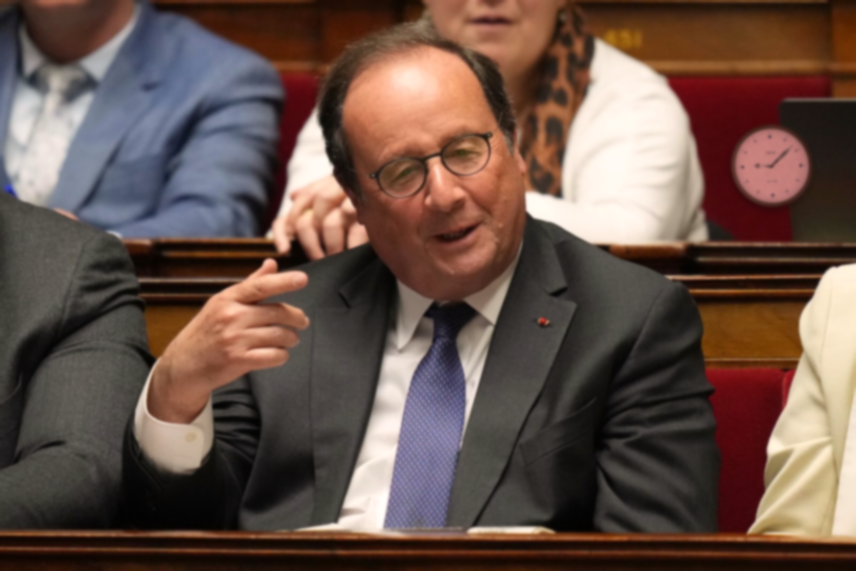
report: 9,08
